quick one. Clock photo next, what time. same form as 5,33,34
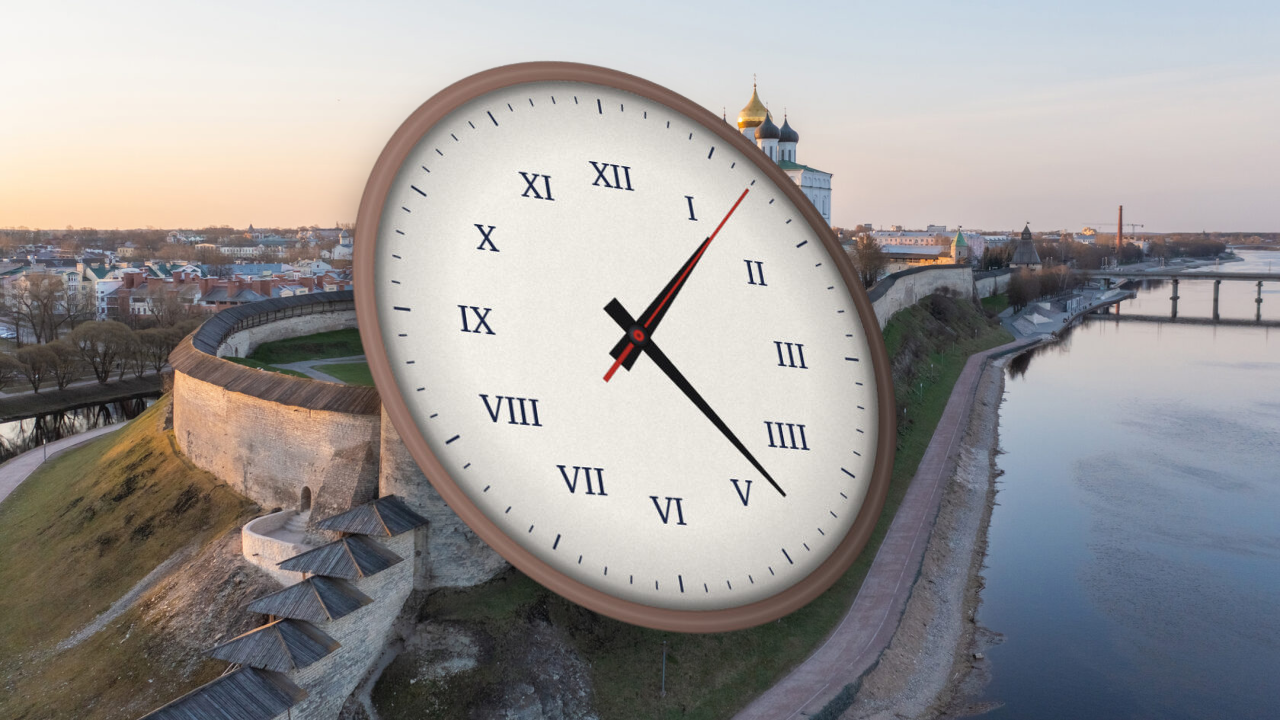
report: 1,23,07
